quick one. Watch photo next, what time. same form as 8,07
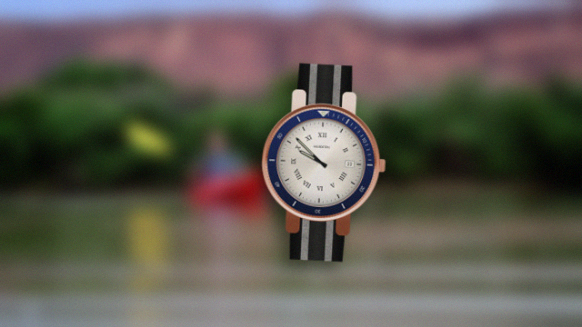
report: 9,52
